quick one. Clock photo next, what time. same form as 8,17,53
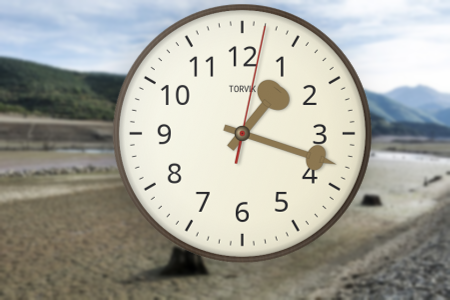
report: 1,18,02
